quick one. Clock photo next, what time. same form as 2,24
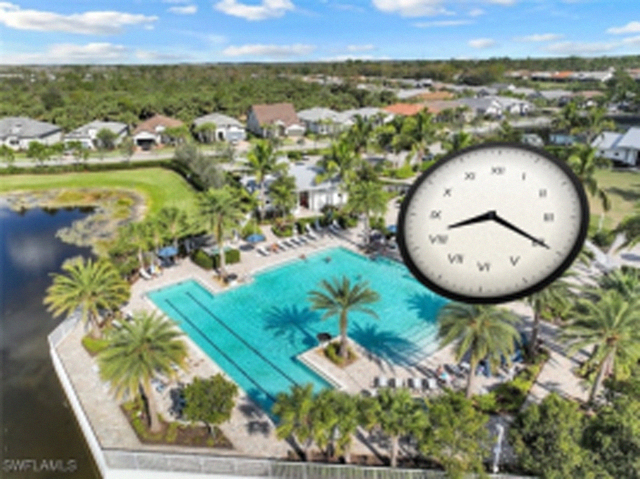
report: 8,20
